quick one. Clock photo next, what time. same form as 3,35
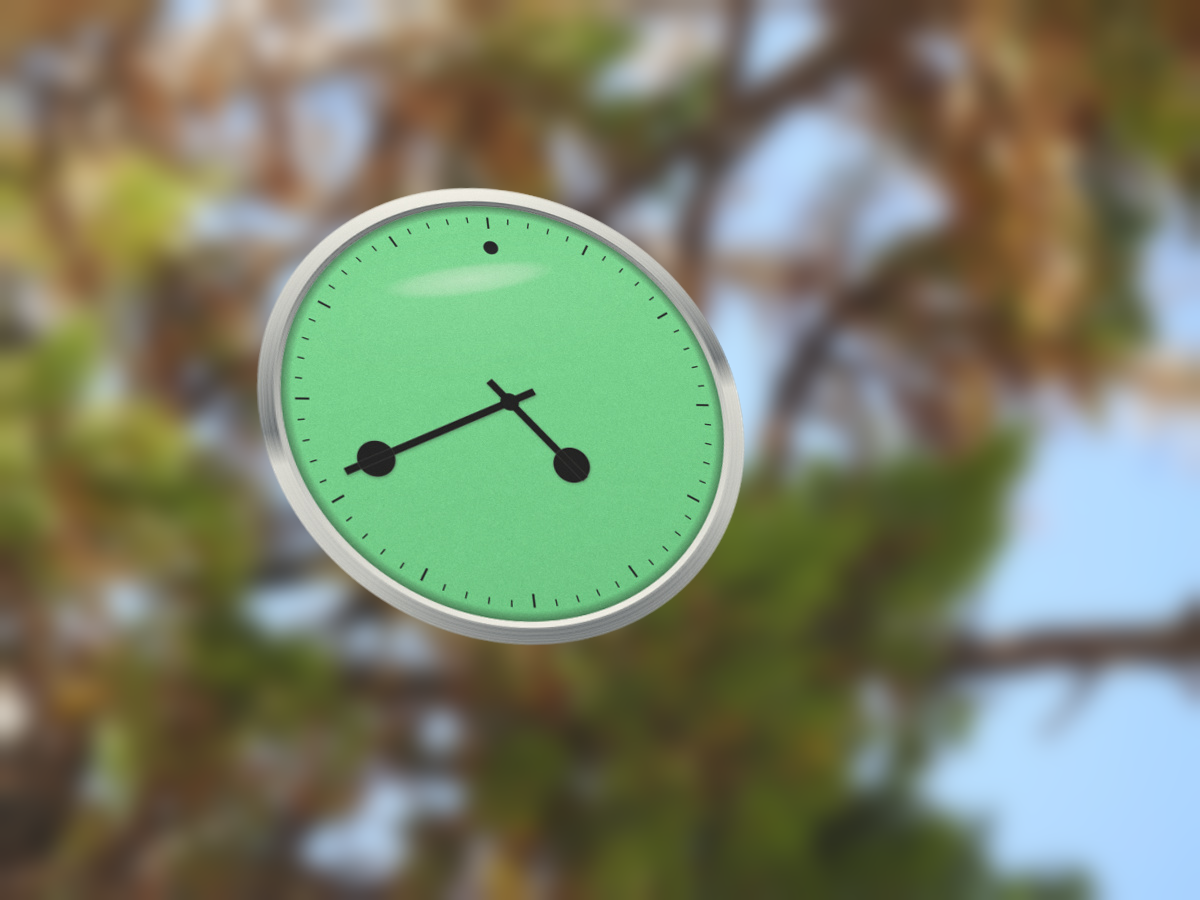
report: 4,41
